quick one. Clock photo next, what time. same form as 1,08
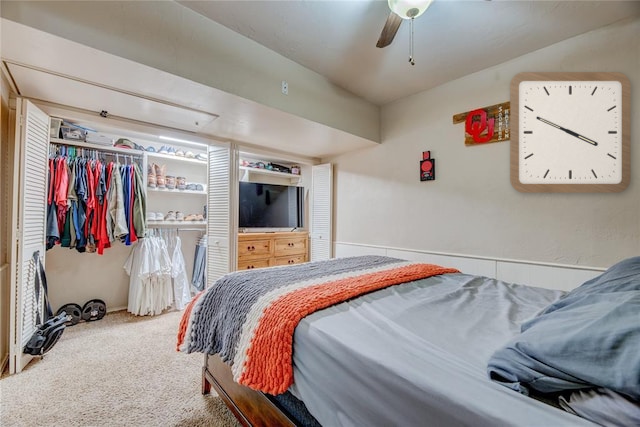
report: 3,49
